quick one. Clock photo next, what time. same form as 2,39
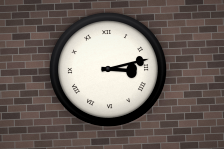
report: 3,13
